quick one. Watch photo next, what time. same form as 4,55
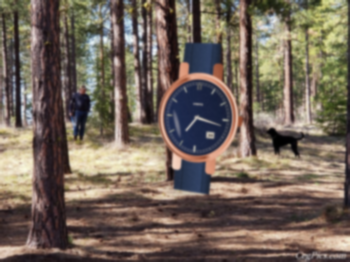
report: 7,17
